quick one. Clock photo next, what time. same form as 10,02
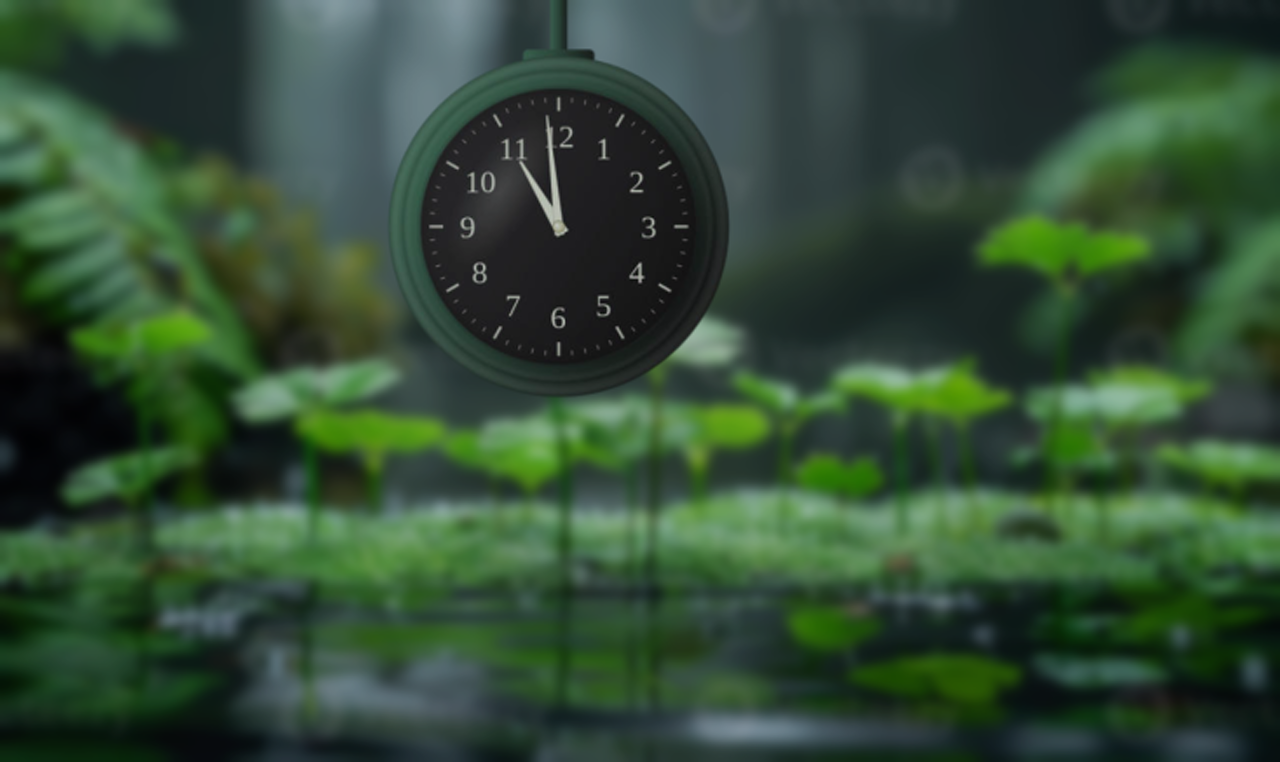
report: 10,59
